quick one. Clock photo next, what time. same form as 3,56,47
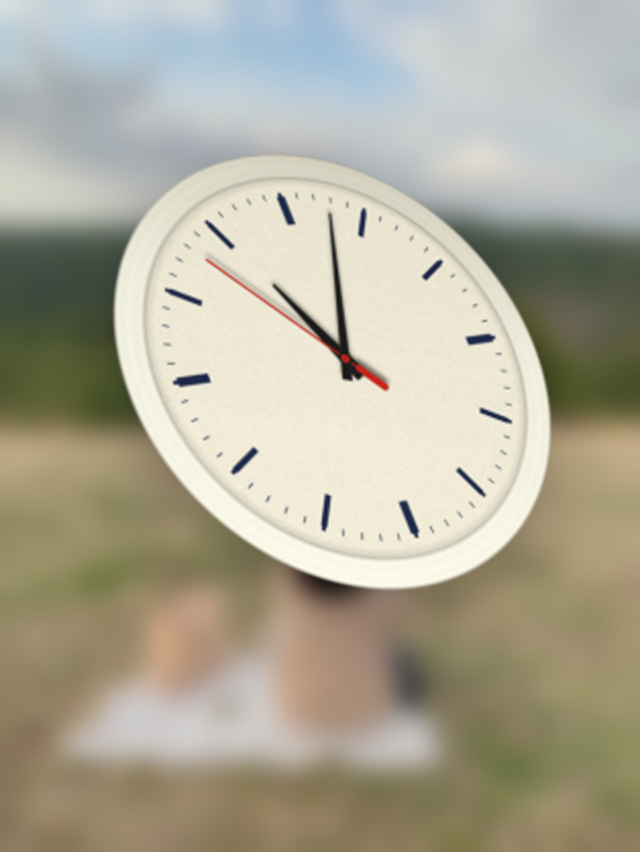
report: 11,02,53
